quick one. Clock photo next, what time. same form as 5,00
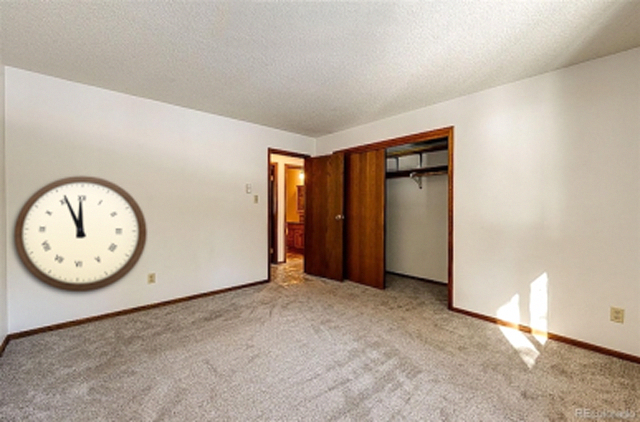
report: 11,56
